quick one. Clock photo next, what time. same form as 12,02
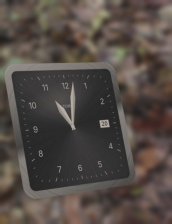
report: 11,02
